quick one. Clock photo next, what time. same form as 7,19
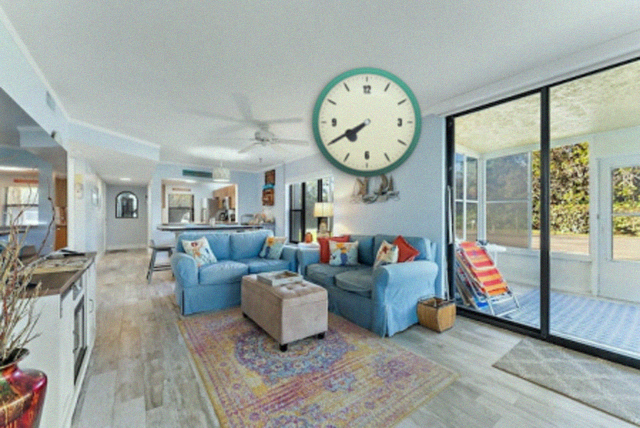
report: 7,40
